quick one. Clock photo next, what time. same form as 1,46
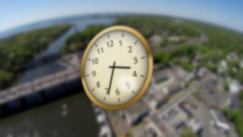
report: 3,34
